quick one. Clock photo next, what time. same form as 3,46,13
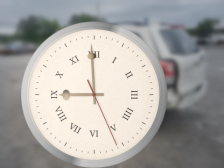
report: 8,59,26
